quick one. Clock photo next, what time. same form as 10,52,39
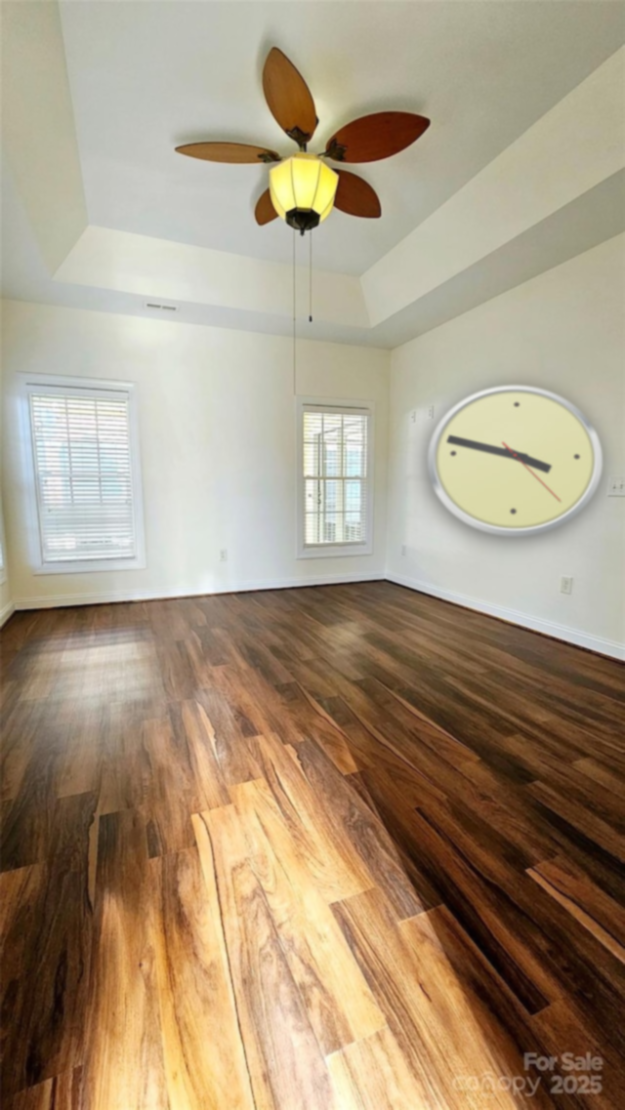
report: 3,47,23
